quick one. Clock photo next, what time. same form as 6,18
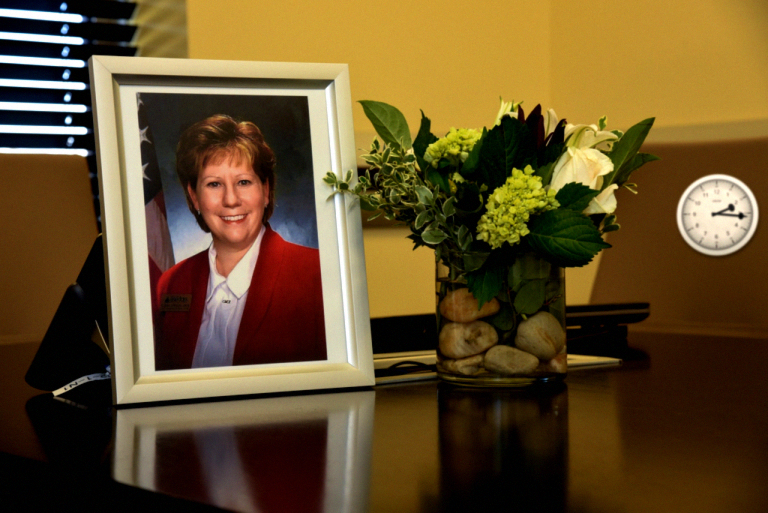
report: 2,16
